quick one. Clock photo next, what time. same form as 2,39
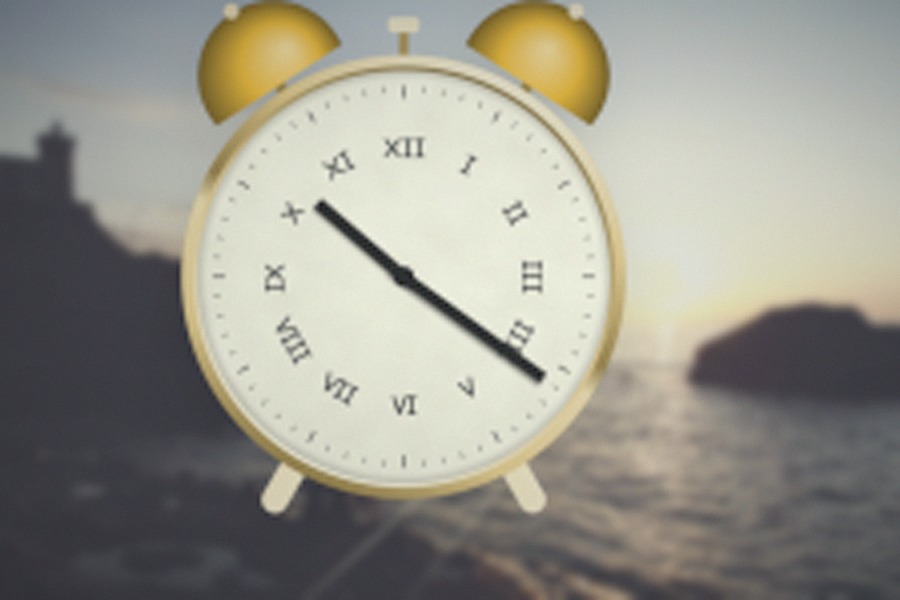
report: 10,21
